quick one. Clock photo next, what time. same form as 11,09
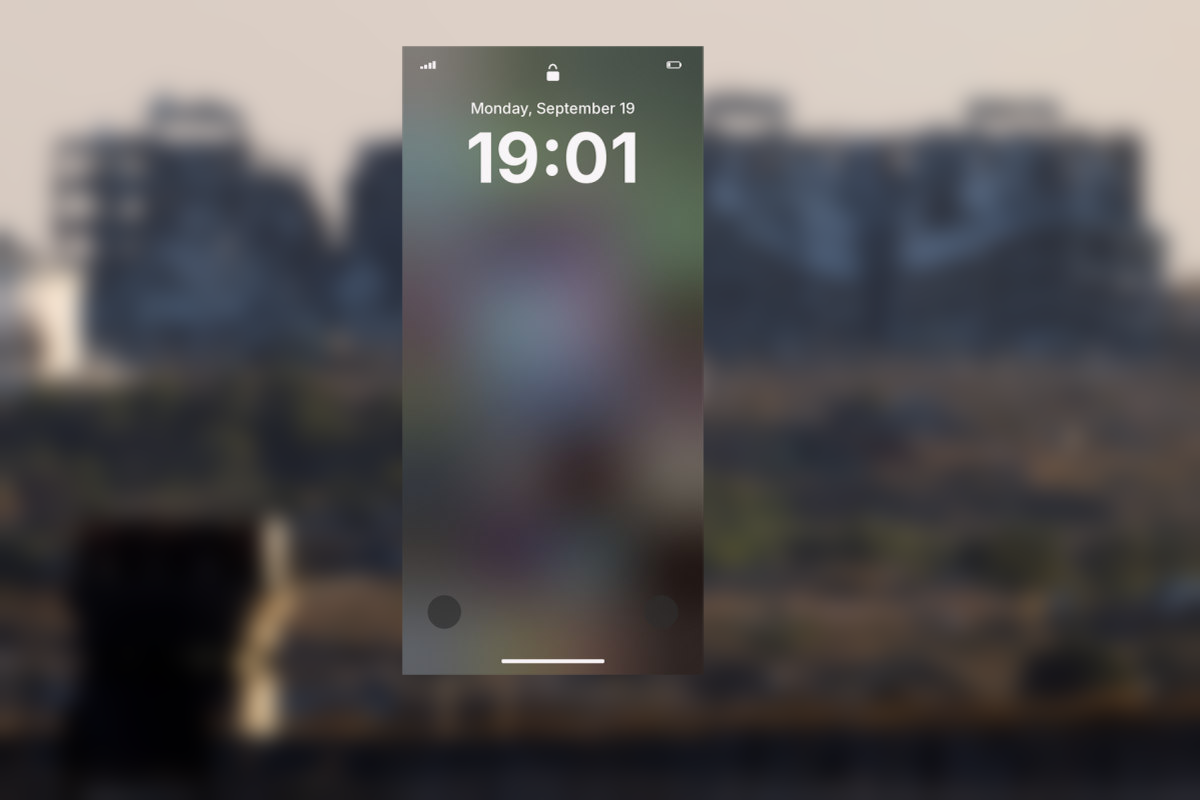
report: 19,01
